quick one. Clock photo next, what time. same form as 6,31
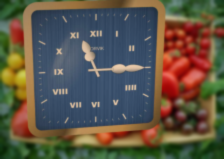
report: 11,15
